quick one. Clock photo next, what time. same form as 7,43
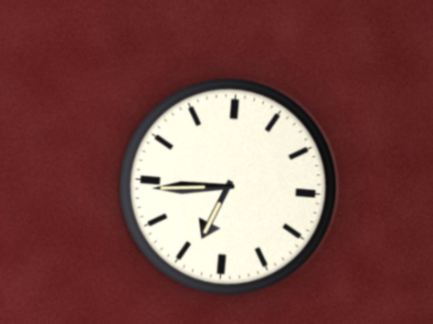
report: 6,44
